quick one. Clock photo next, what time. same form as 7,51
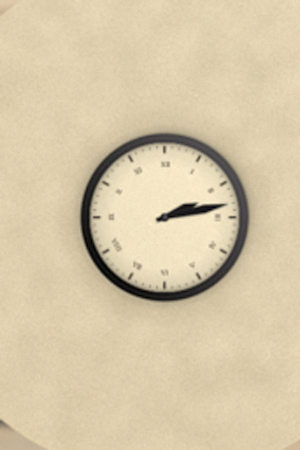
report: 2,13
